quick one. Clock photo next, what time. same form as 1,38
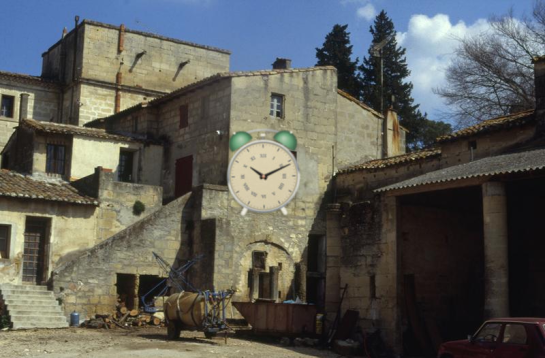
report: 10,11
